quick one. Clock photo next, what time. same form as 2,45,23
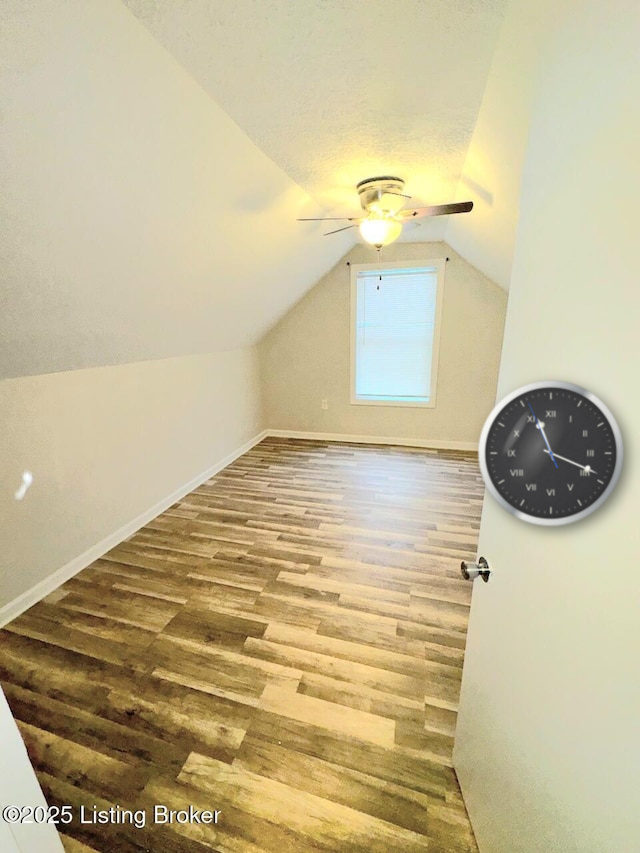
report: 11,18,56
